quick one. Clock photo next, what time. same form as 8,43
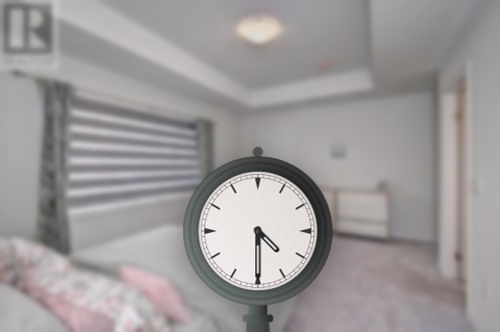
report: 4,30
